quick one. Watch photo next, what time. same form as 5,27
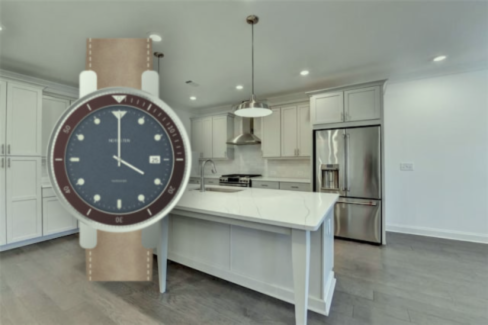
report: 4,00
